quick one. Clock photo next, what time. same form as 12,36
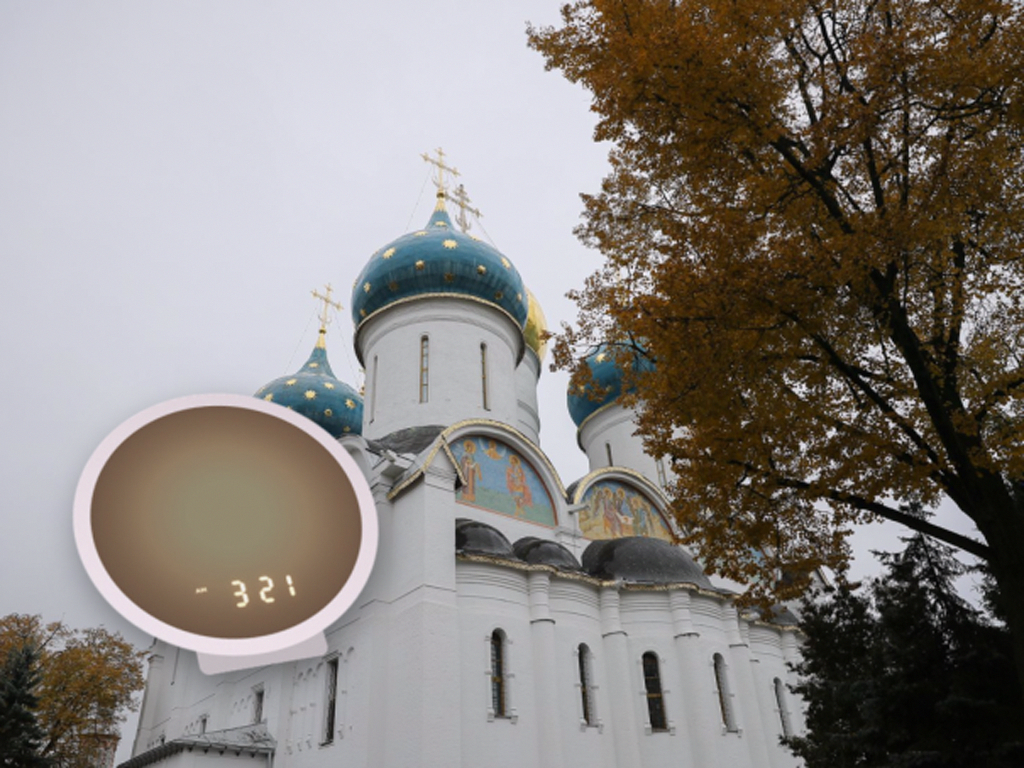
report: 3,21
